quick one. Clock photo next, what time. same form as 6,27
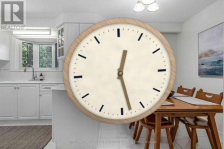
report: 12,28
